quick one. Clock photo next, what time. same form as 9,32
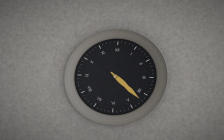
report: 4,22
